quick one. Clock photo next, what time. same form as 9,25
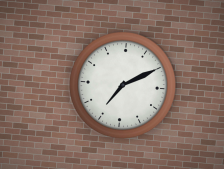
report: 7,10
